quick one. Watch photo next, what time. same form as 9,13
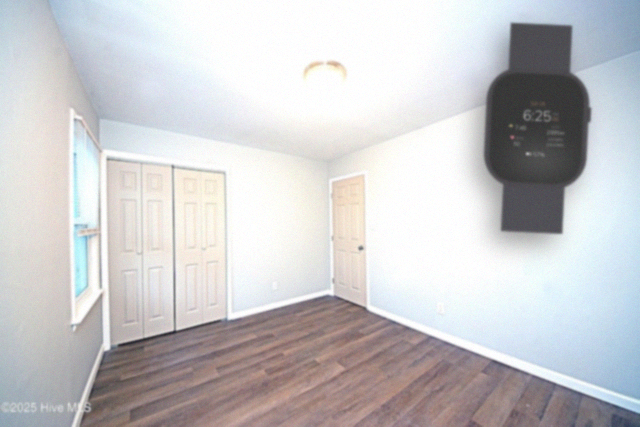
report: 6,25
